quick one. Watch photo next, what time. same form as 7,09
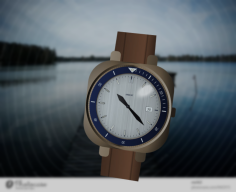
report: 10,22
